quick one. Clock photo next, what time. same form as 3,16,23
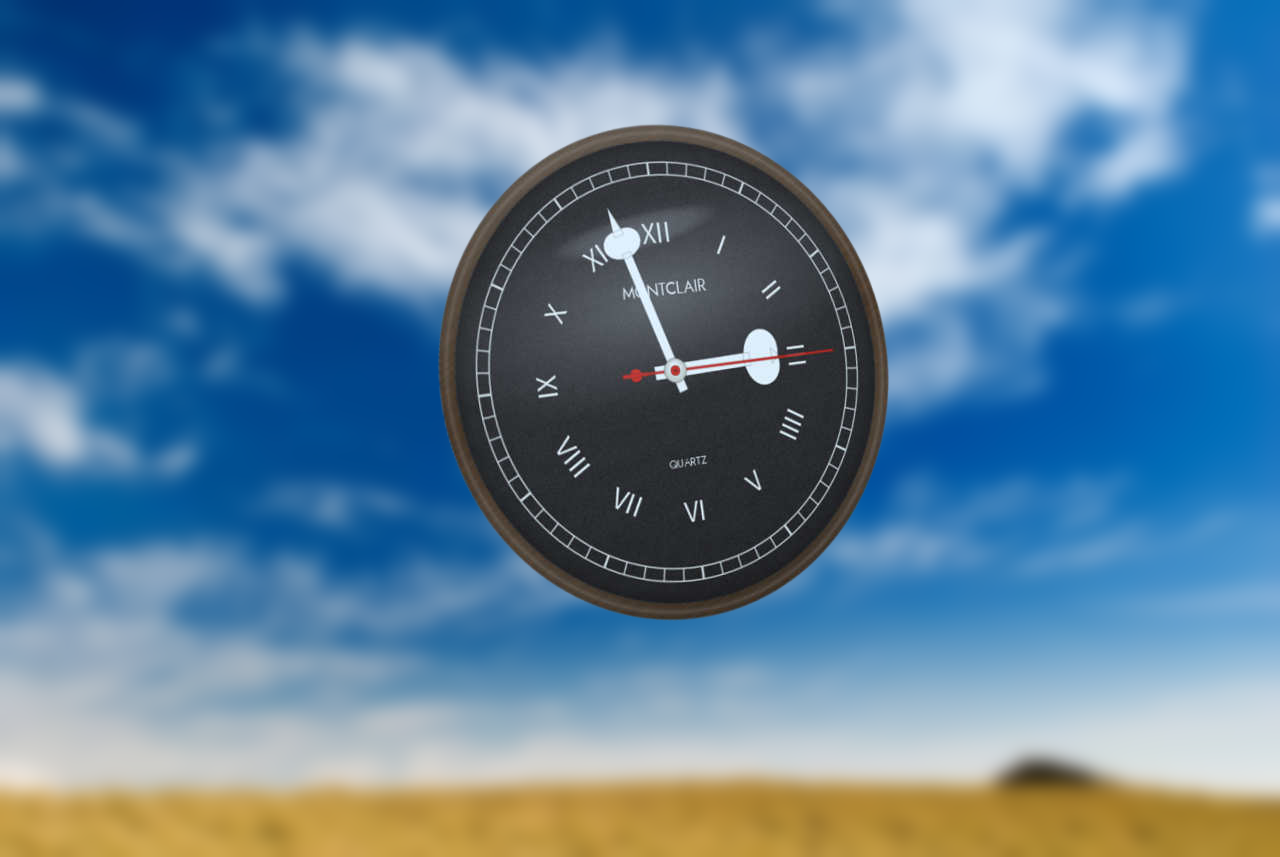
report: 2,57,15
